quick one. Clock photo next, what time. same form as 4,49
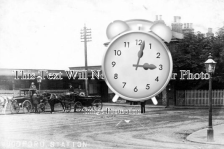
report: 3,02
